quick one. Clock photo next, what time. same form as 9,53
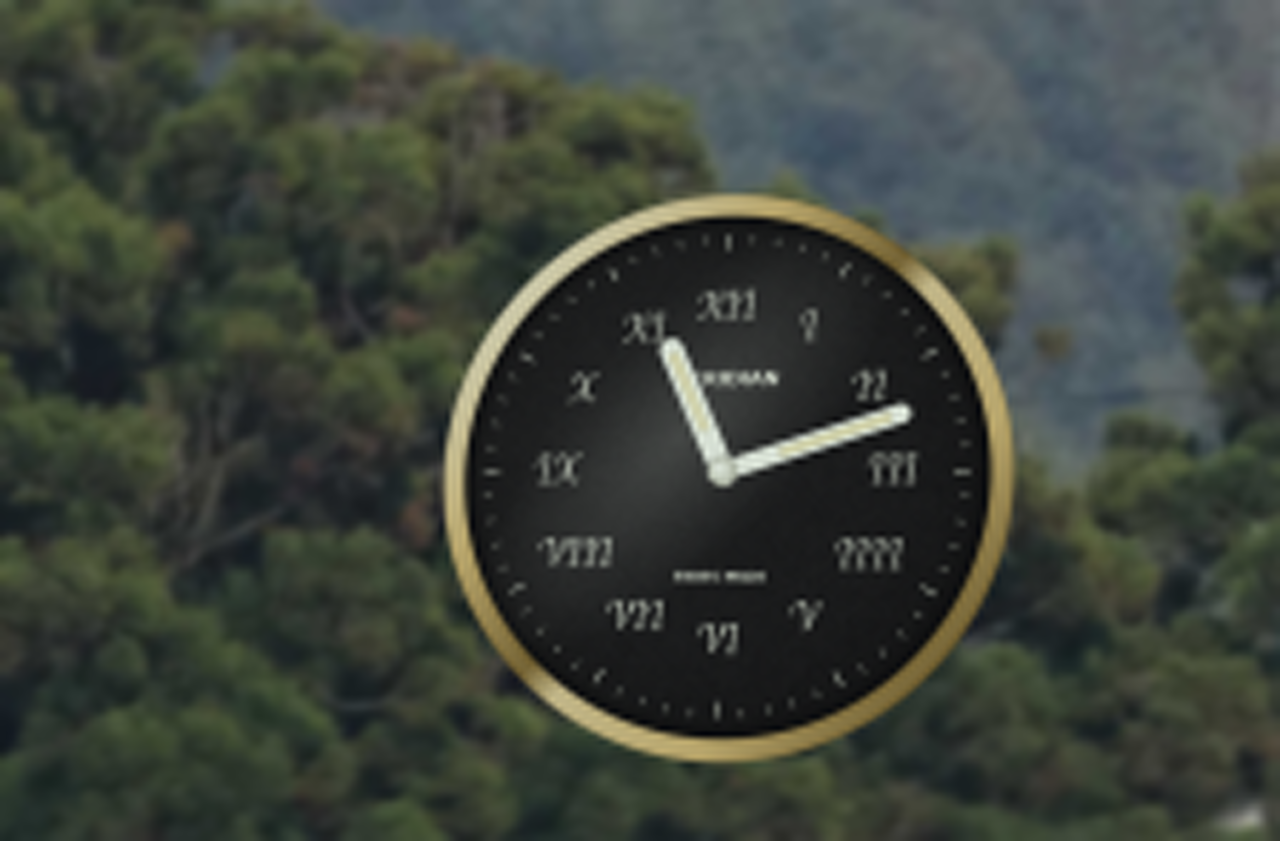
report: 11,12
